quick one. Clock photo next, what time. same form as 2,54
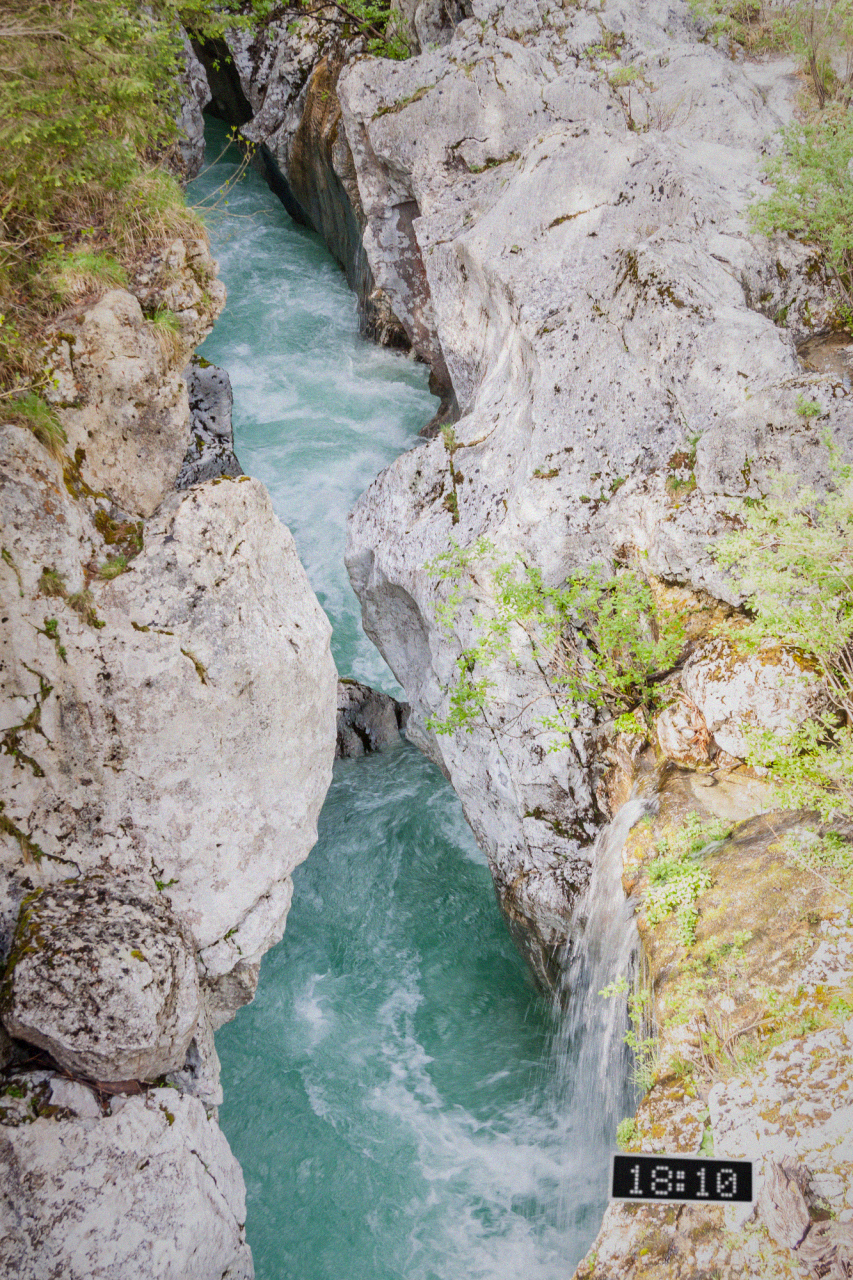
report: 18,10
